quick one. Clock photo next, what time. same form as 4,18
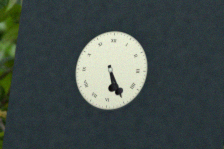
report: 5,25
